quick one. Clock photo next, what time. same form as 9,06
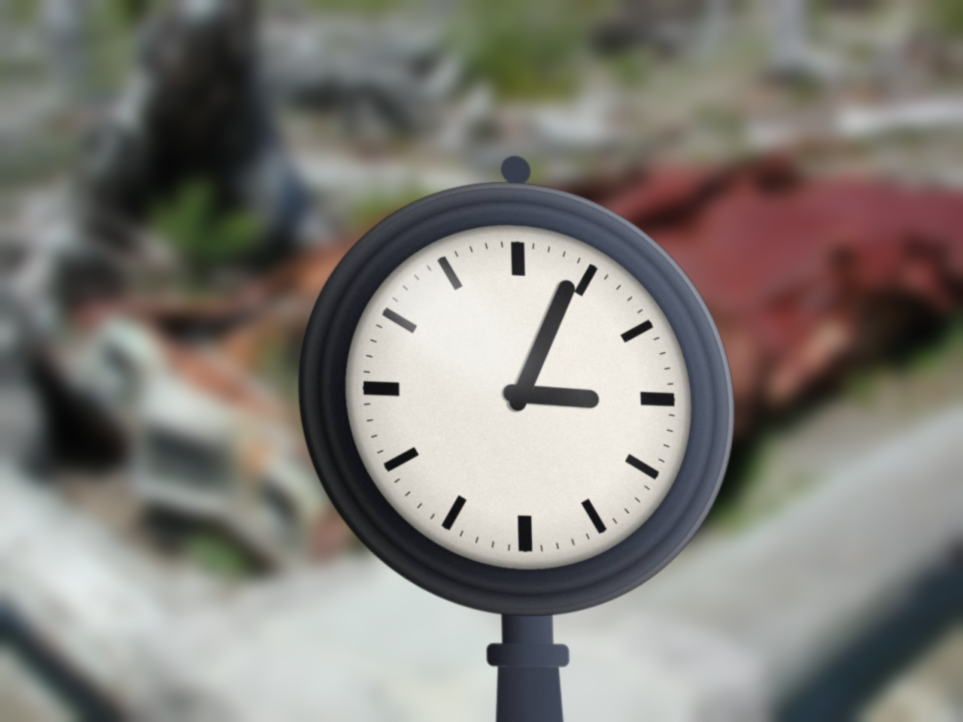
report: 3,04
